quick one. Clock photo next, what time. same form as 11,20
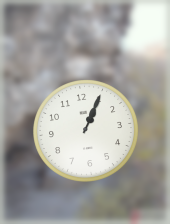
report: 1,05
